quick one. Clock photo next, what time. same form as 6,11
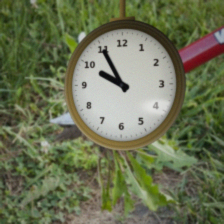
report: 9,55
